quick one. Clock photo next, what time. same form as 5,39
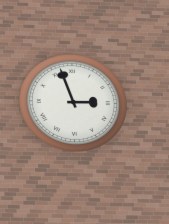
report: 2,57
